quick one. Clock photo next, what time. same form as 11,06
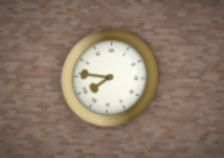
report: 7,46
